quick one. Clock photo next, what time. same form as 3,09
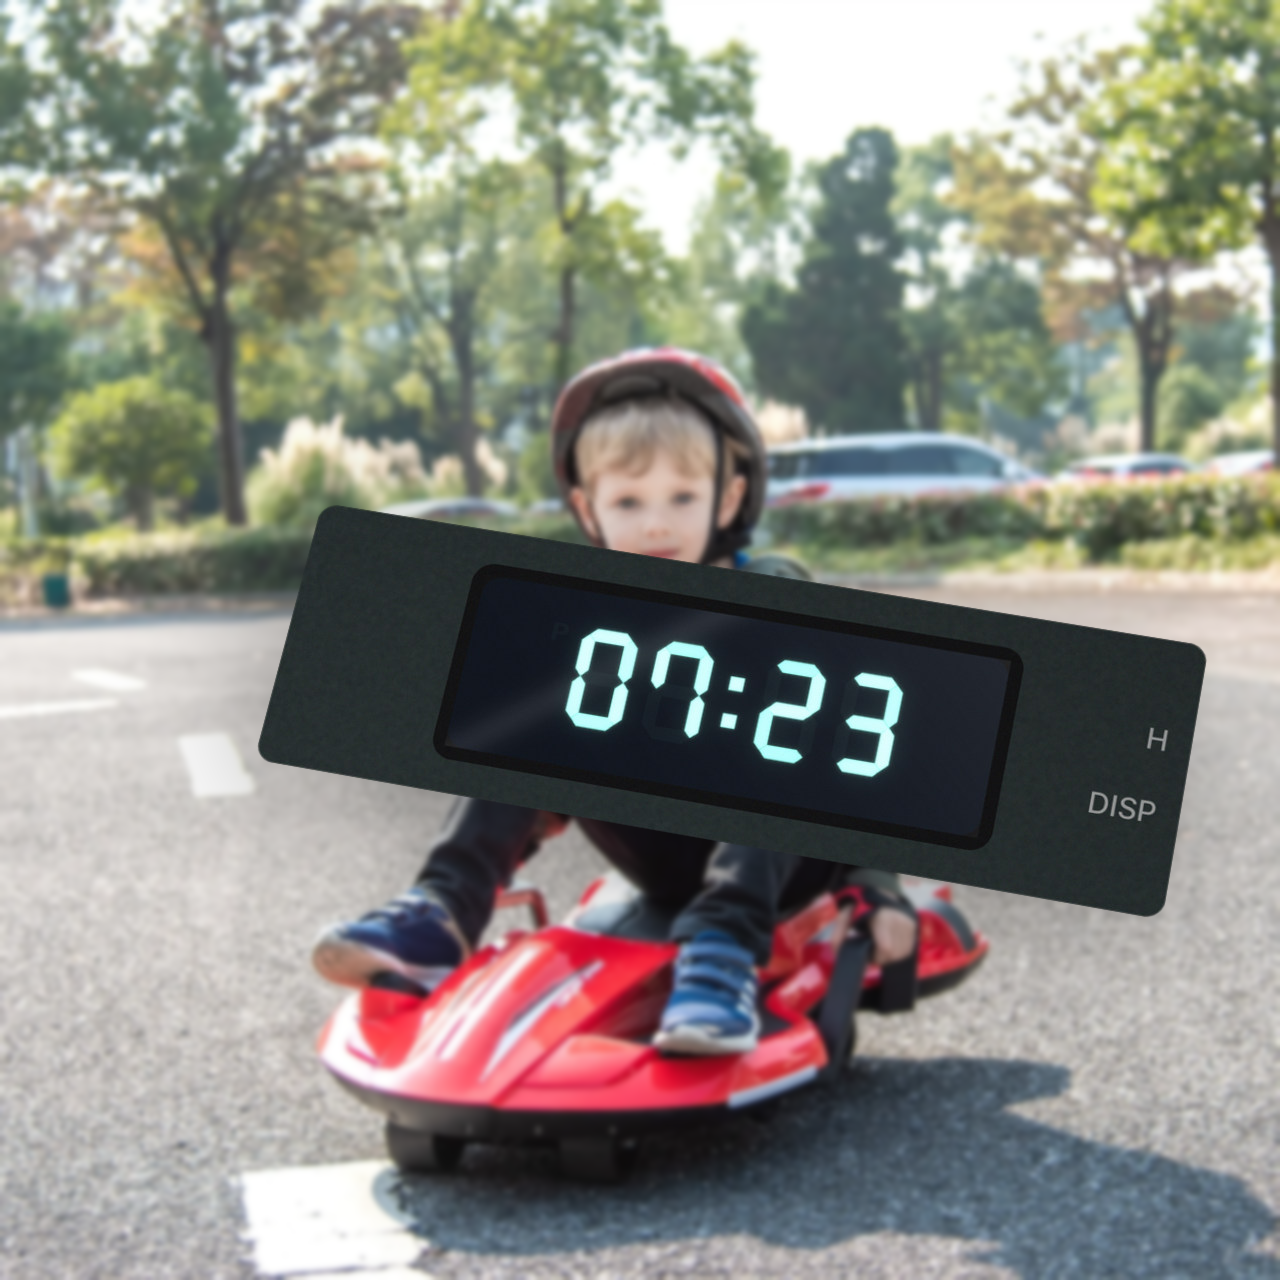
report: 7,23
